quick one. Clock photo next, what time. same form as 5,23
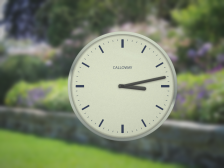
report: 3,13
